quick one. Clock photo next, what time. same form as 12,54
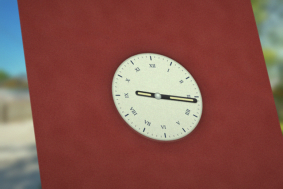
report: 9,16
